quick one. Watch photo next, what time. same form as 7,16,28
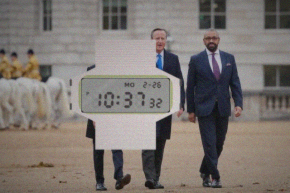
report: 10,37,32
